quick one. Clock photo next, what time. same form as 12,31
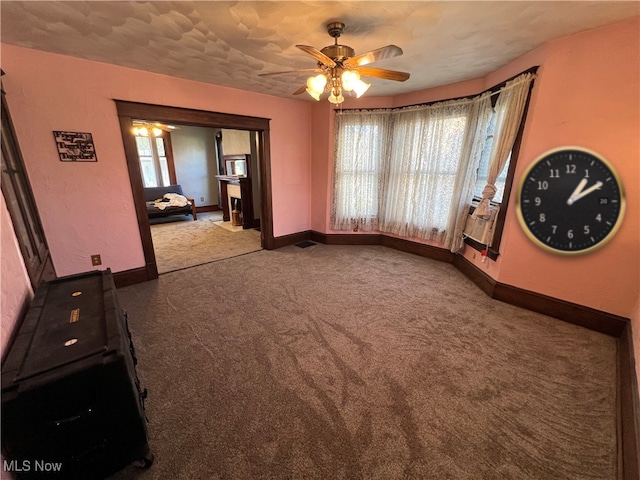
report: 1,10
